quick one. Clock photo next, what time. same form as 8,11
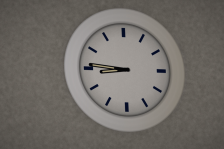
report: 8,46
